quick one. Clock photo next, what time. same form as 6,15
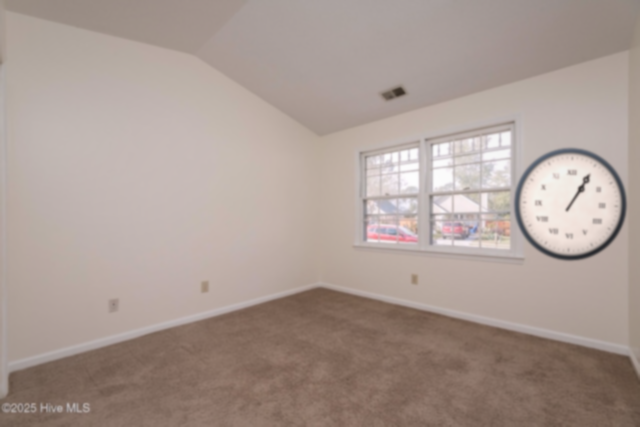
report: 1,05
